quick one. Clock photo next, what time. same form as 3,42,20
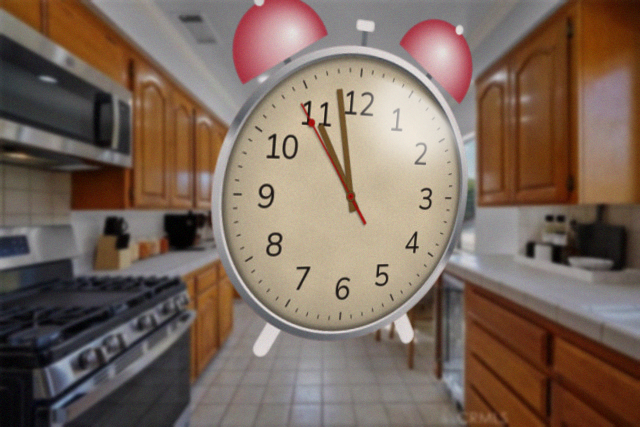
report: 10,57,54
